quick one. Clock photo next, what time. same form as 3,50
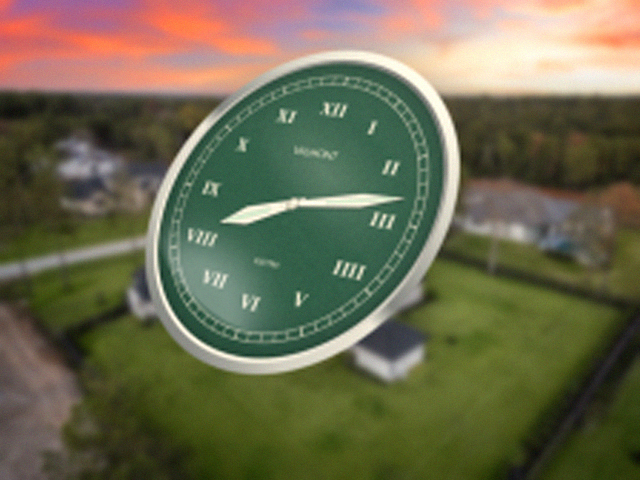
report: 8,13
